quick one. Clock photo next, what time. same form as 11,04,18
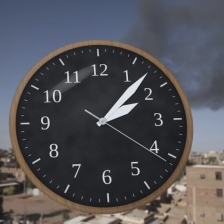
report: 2,07,21
